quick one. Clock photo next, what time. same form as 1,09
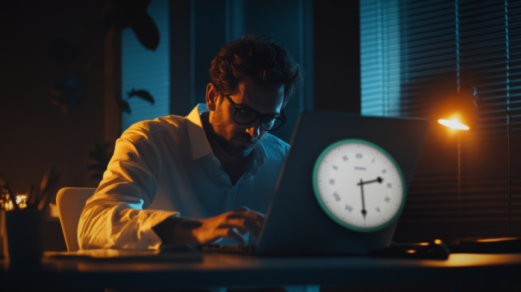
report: 2,30
